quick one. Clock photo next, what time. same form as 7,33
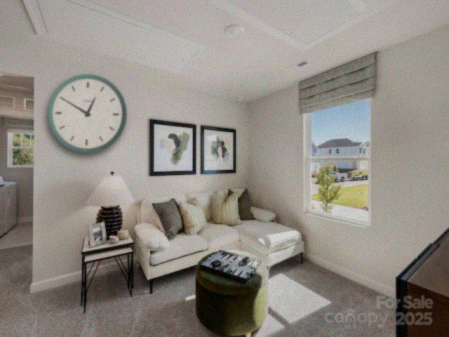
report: 12,50
